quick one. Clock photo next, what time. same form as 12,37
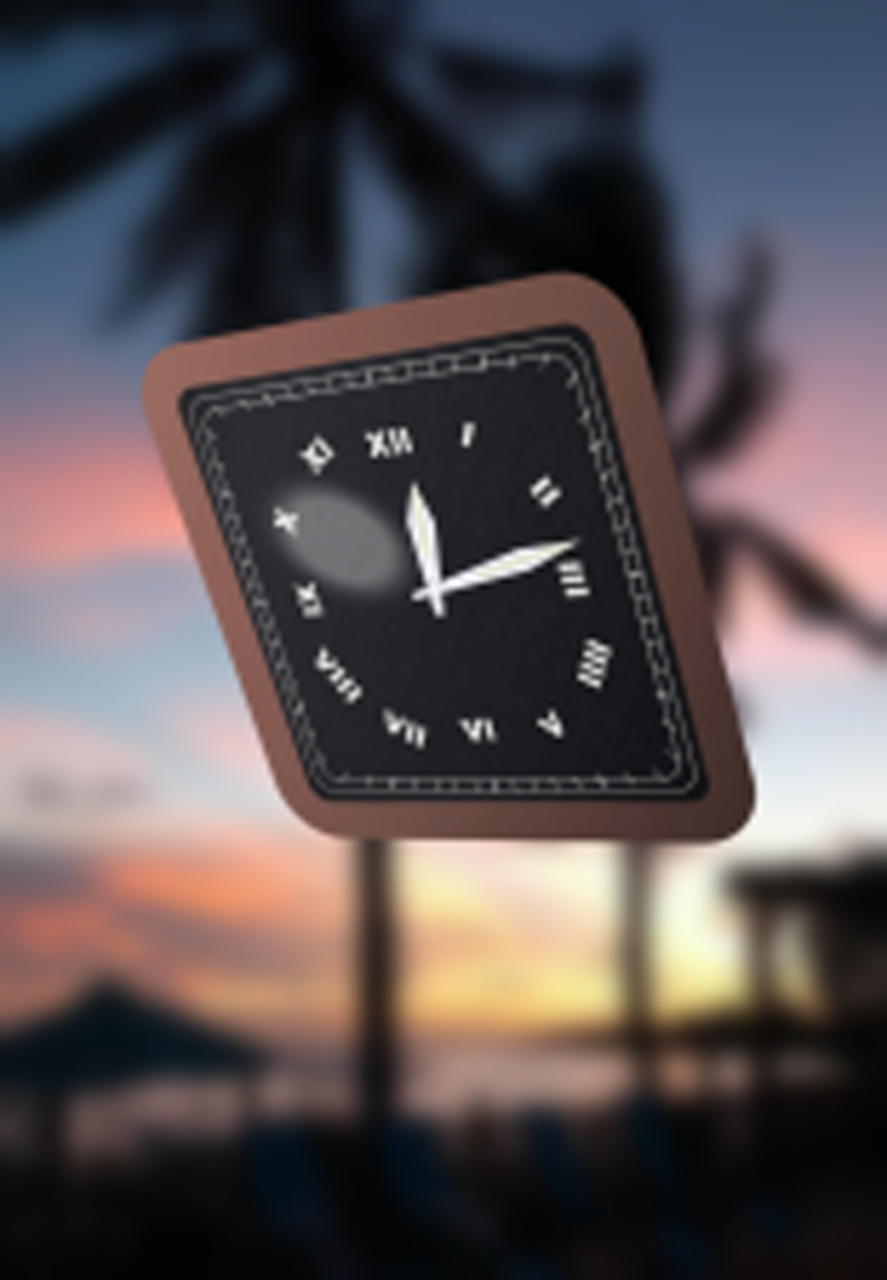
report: 12,13
